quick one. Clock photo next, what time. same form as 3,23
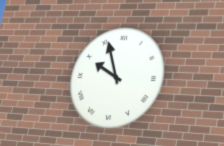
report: 9,56
